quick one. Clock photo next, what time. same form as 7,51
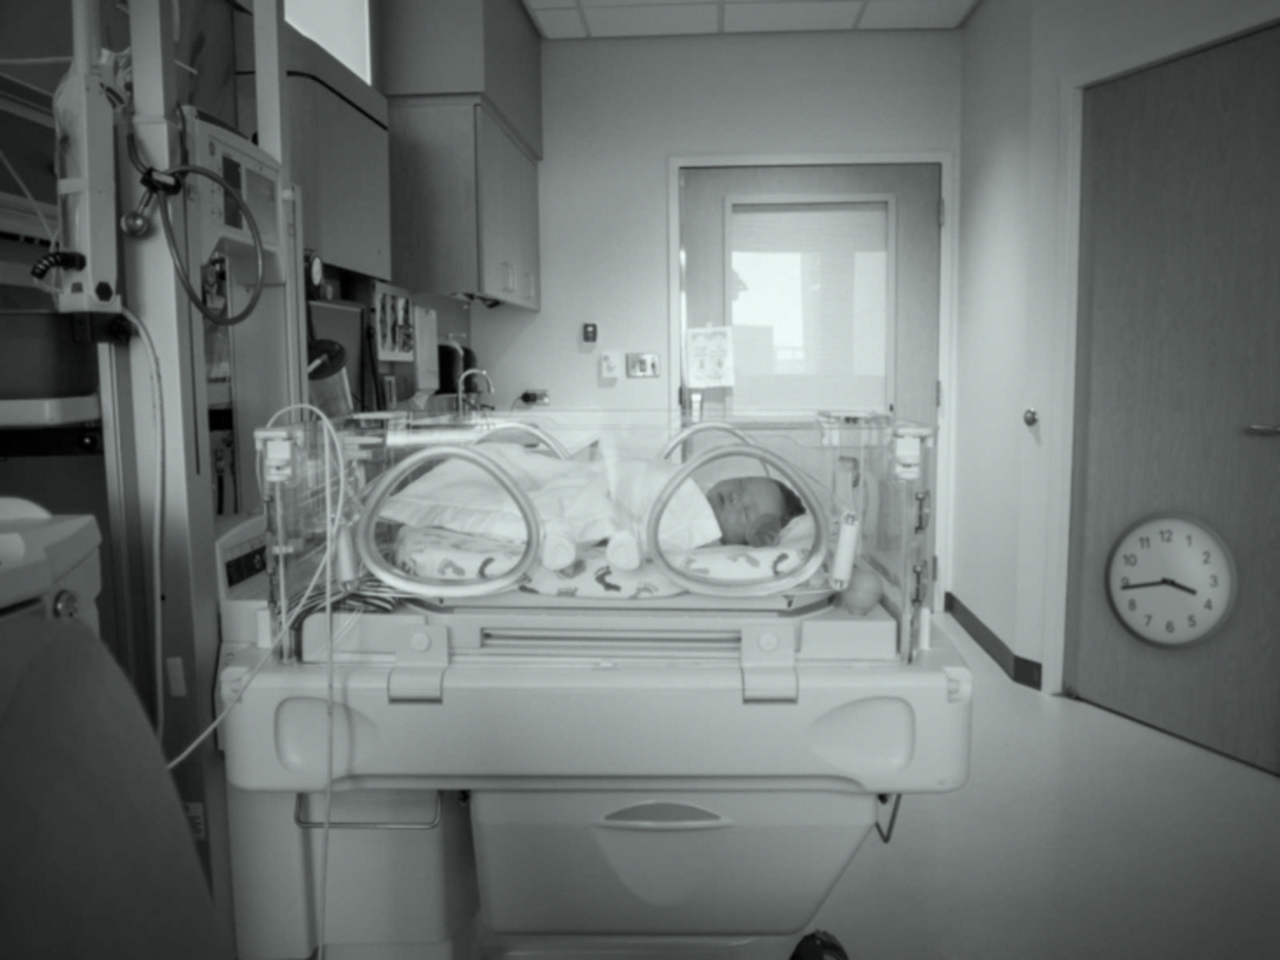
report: 3,44
